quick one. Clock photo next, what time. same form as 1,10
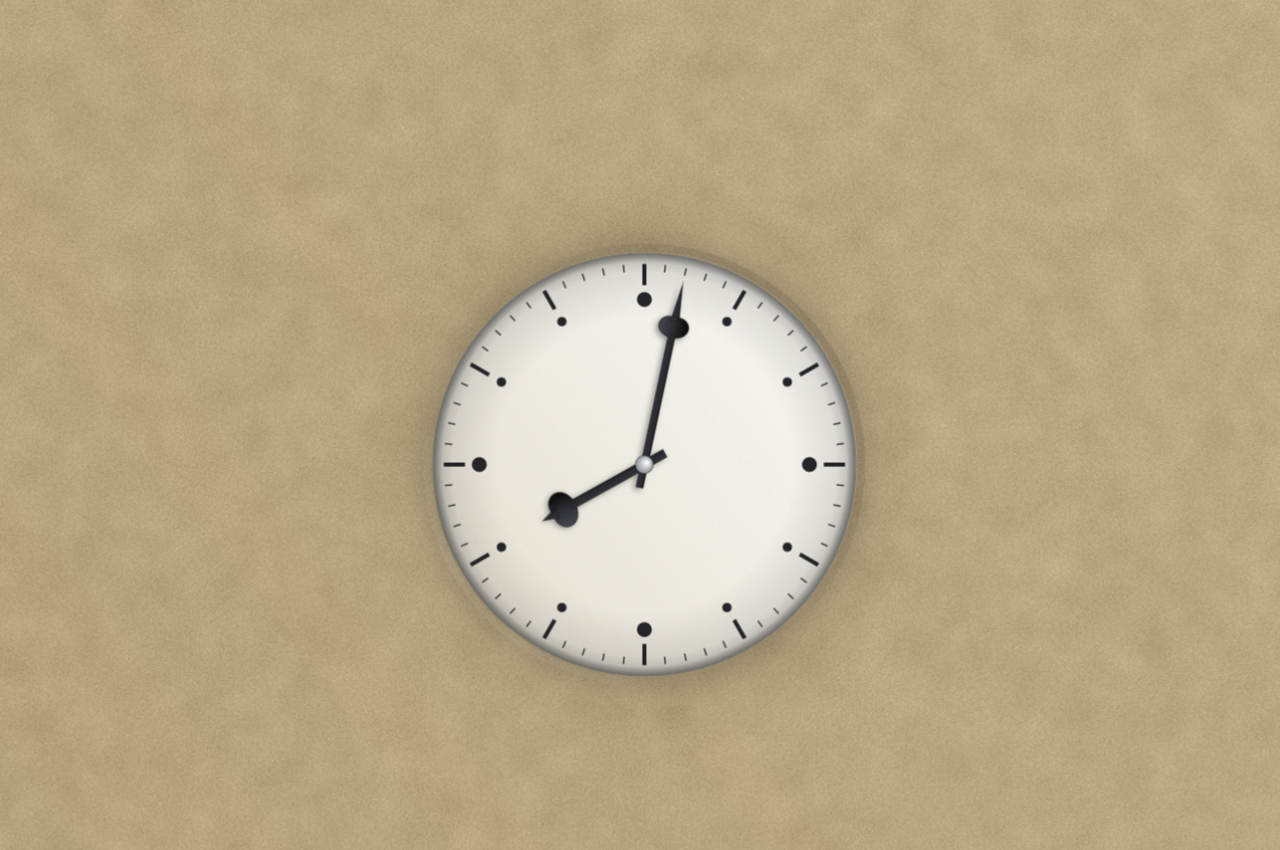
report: 8,02
